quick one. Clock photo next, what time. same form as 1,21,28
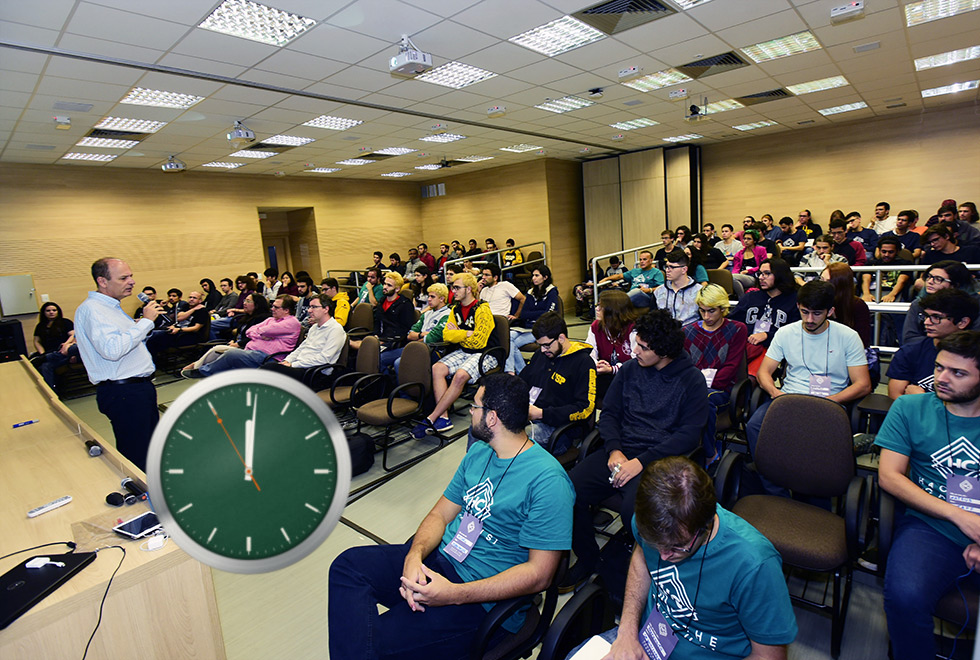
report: 12,00,55
